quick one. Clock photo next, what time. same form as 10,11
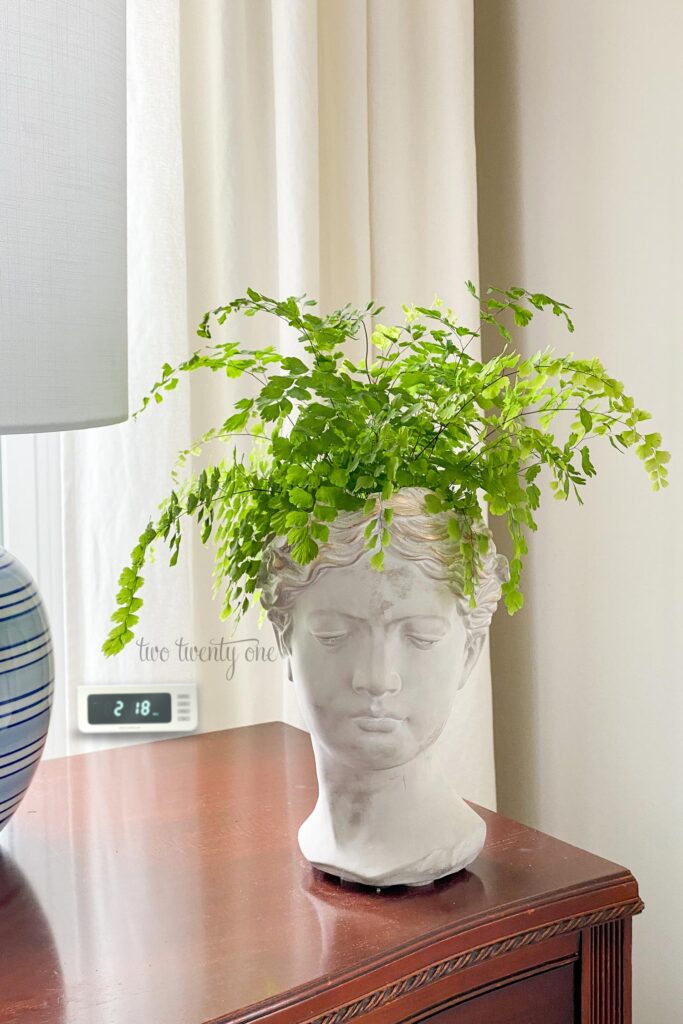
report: 2,18
